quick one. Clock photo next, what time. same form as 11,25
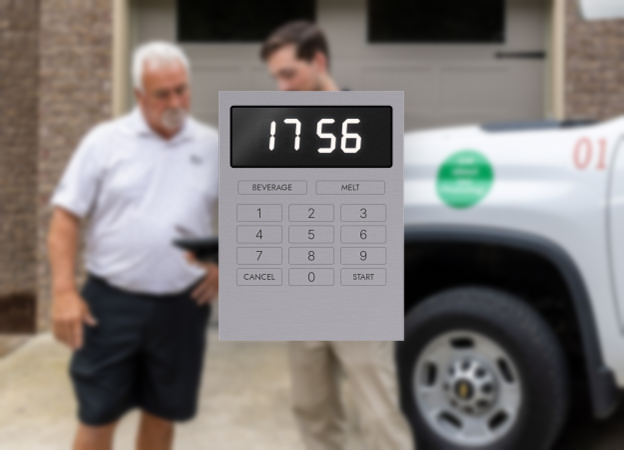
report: 17,56
